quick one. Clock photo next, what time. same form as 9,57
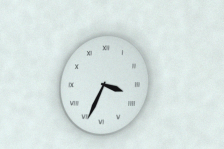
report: 3,34
